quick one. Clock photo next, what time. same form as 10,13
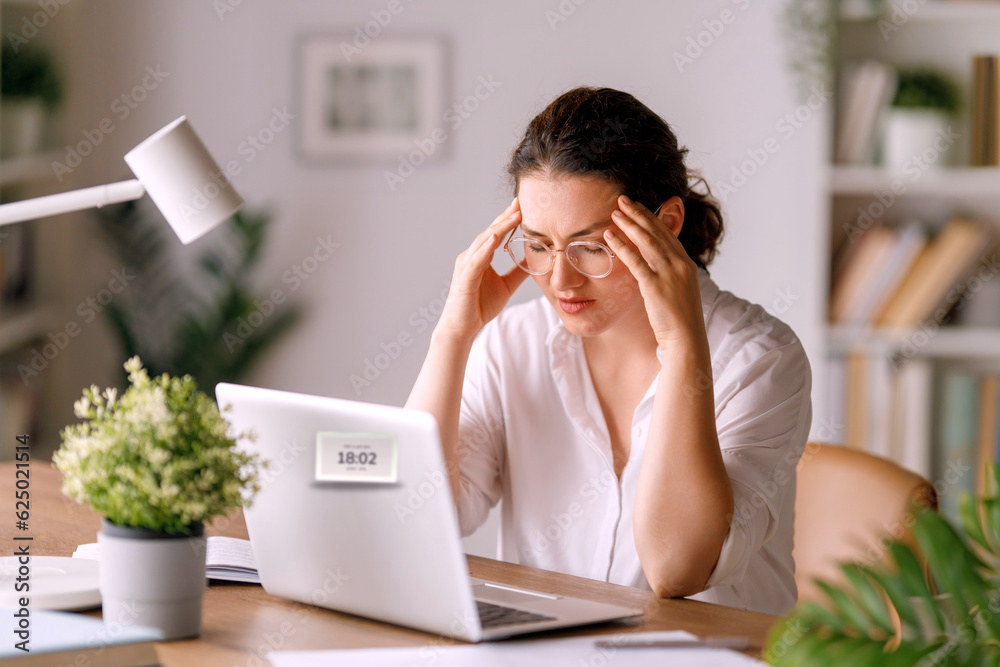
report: 18,02
